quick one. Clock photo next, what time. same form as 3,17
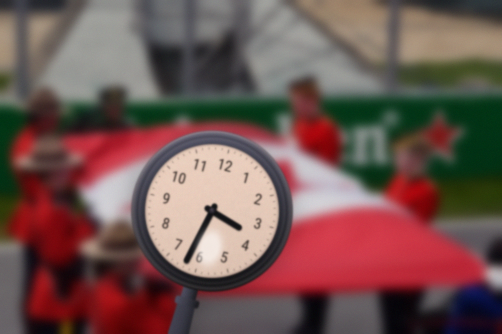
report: 3,32
